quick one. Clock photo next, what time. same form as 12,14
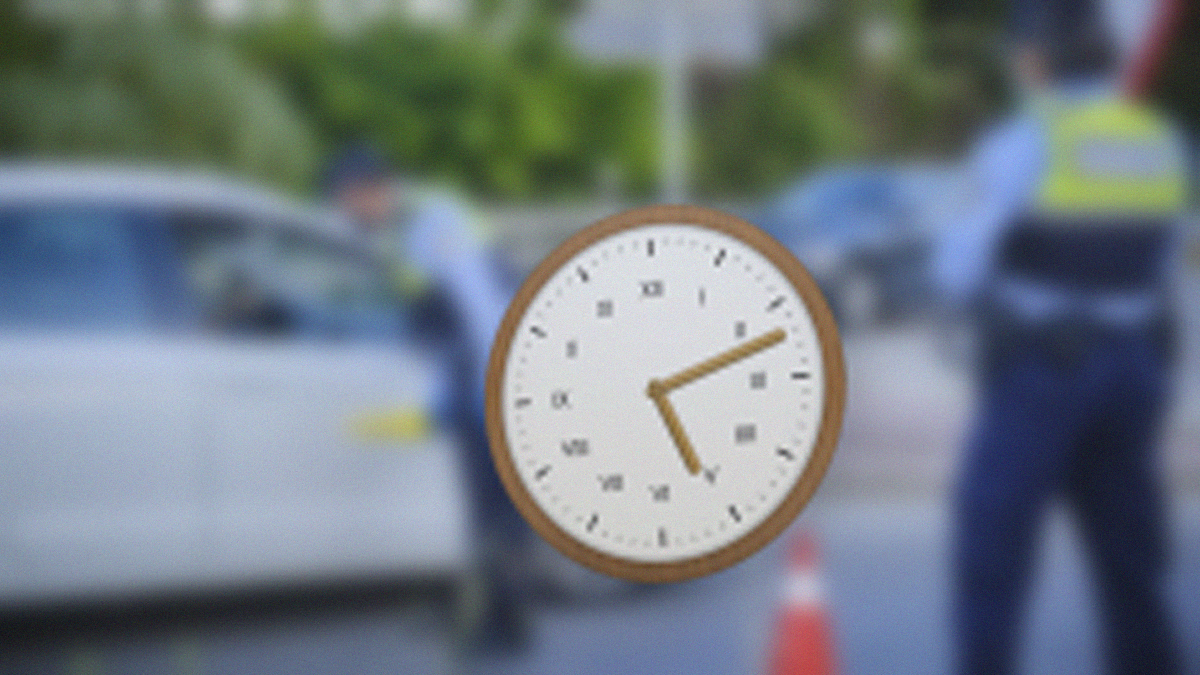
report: 5,12
